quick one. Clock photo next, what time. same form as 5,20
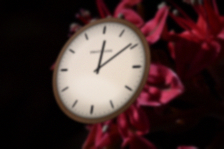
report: 12,09
